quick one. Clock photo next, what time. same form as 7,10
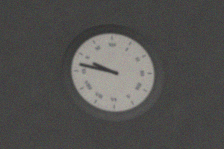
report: 9,47
